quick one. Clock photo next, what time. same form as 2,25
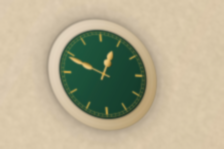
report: 12,49
